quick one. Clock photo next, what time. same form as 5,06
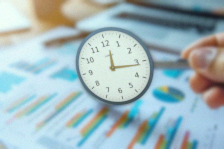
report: 12,16
